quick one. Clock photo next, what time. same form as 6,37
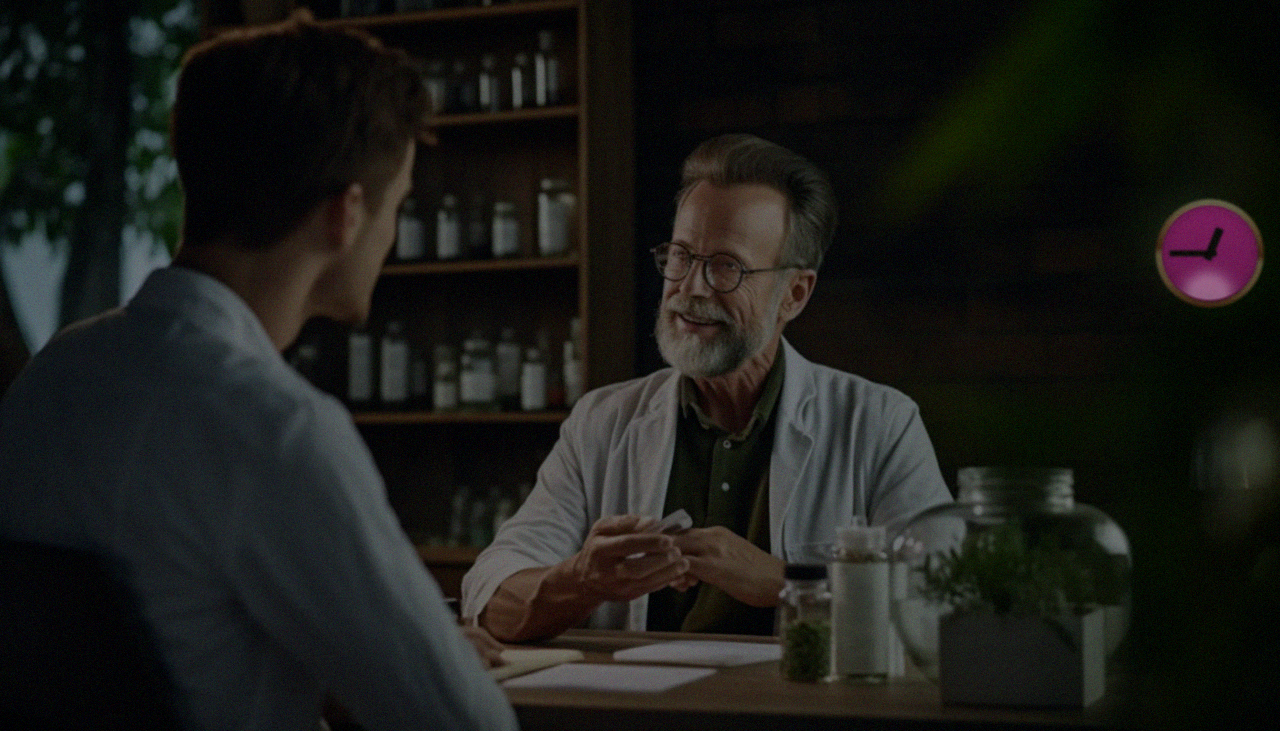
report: 12,45
